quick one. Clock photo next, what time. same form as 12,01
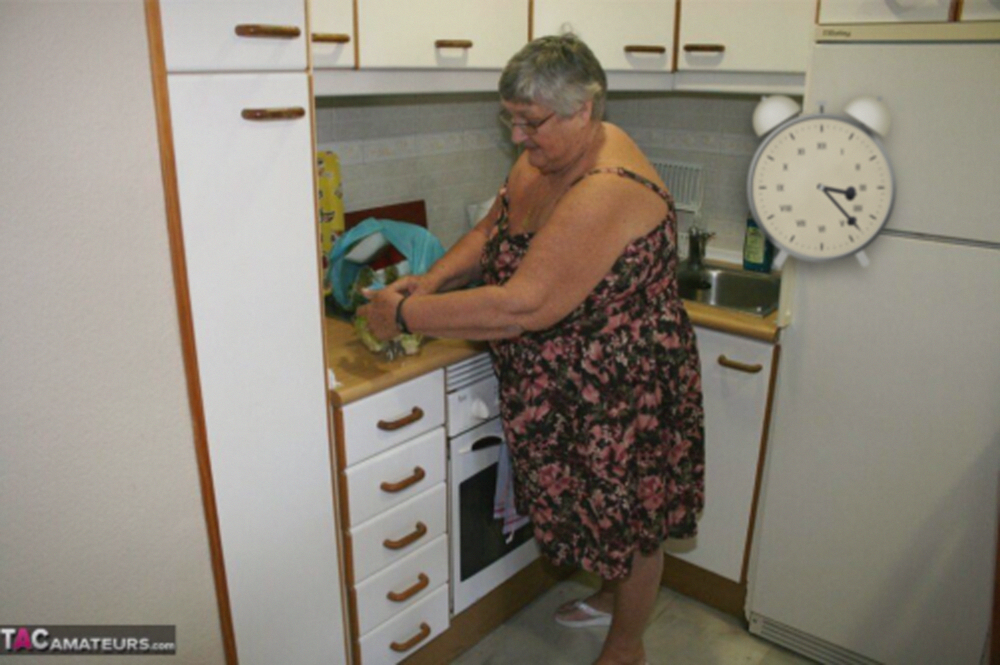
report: 3,23
